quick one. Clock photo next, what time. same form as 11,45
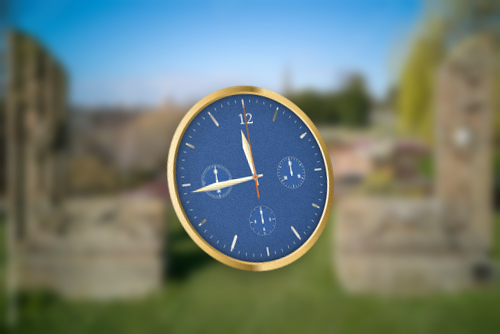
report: 11,44
